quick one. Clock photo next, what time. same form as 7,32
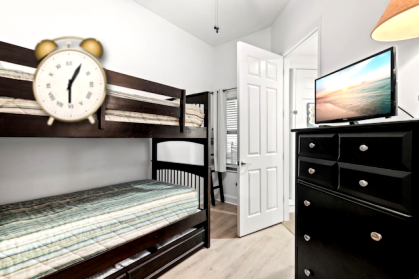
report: 6,05
